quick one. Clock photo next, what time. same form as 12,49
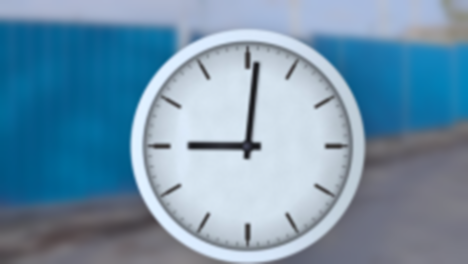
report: 9,01
